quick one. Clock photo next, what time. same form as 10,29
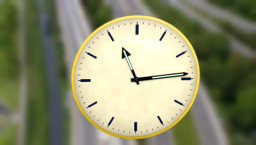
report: 11,14
